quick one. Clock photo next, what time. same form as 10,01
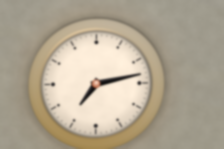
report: 7,13
